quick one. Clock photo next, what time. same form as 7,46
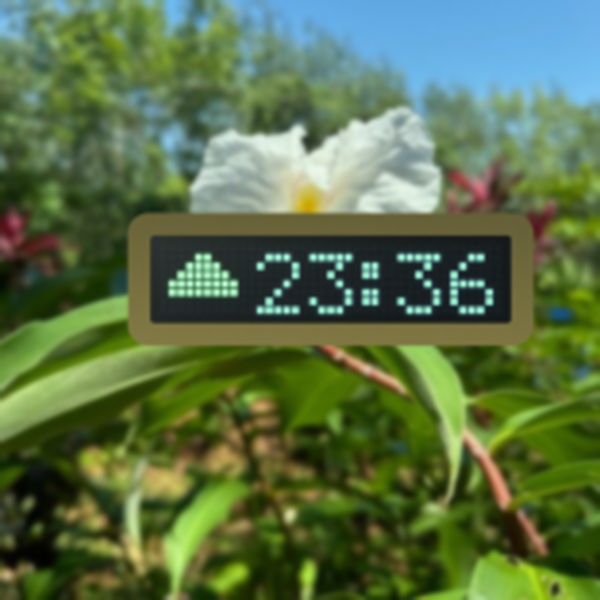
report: 23,36
